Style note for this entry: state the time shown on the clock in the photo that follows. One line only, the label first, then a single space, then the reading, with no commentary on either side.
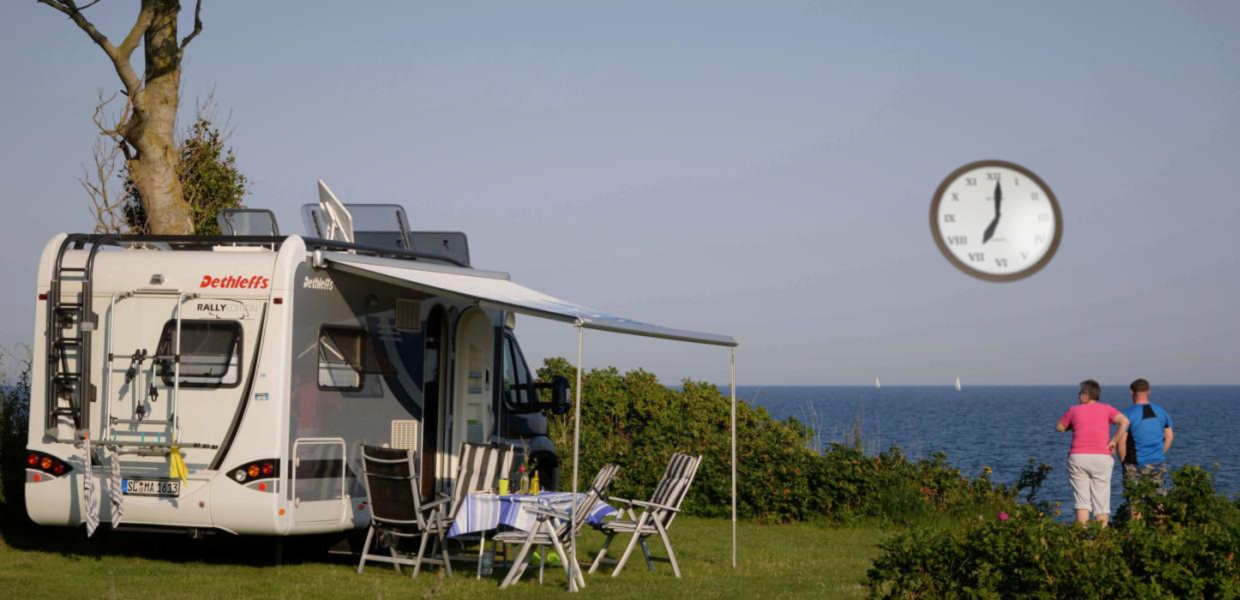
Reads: 7:01
